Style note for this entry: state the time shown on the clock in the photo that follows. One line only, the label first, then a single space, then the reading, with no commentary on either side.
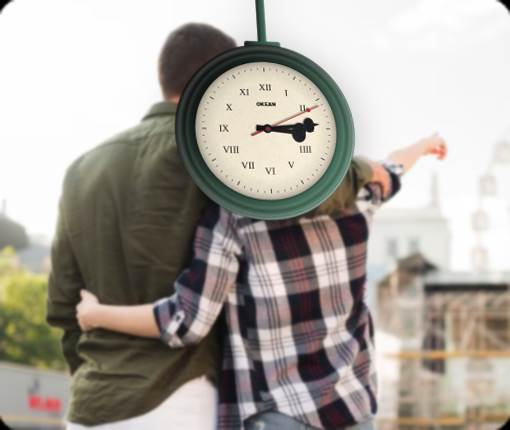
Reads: 3:14:11
